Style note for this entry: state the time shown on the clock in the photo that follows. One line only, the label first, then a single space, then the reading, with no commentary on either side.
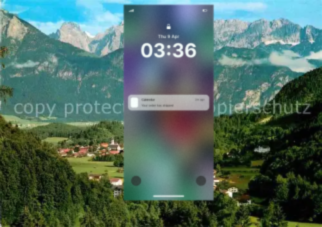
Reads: 3:36
